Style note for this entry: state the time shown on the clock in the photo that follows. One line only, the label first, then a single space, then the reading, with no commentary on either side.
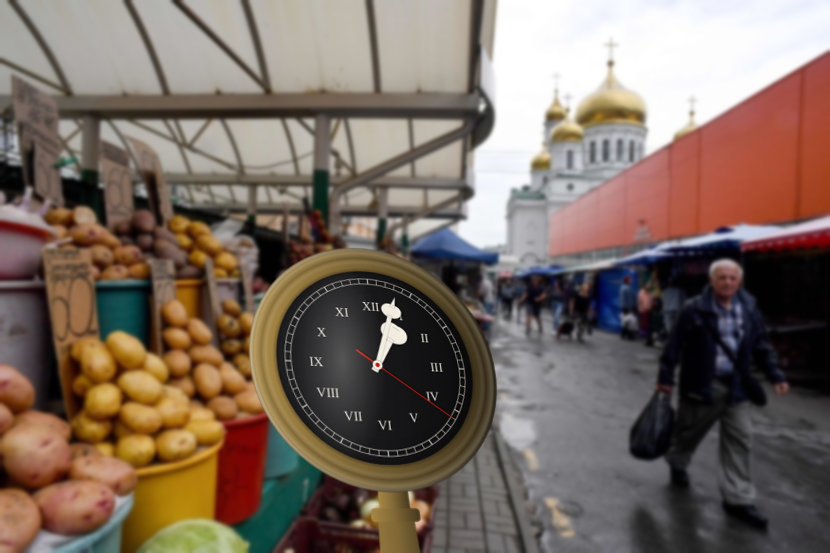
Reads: 1:03:21
